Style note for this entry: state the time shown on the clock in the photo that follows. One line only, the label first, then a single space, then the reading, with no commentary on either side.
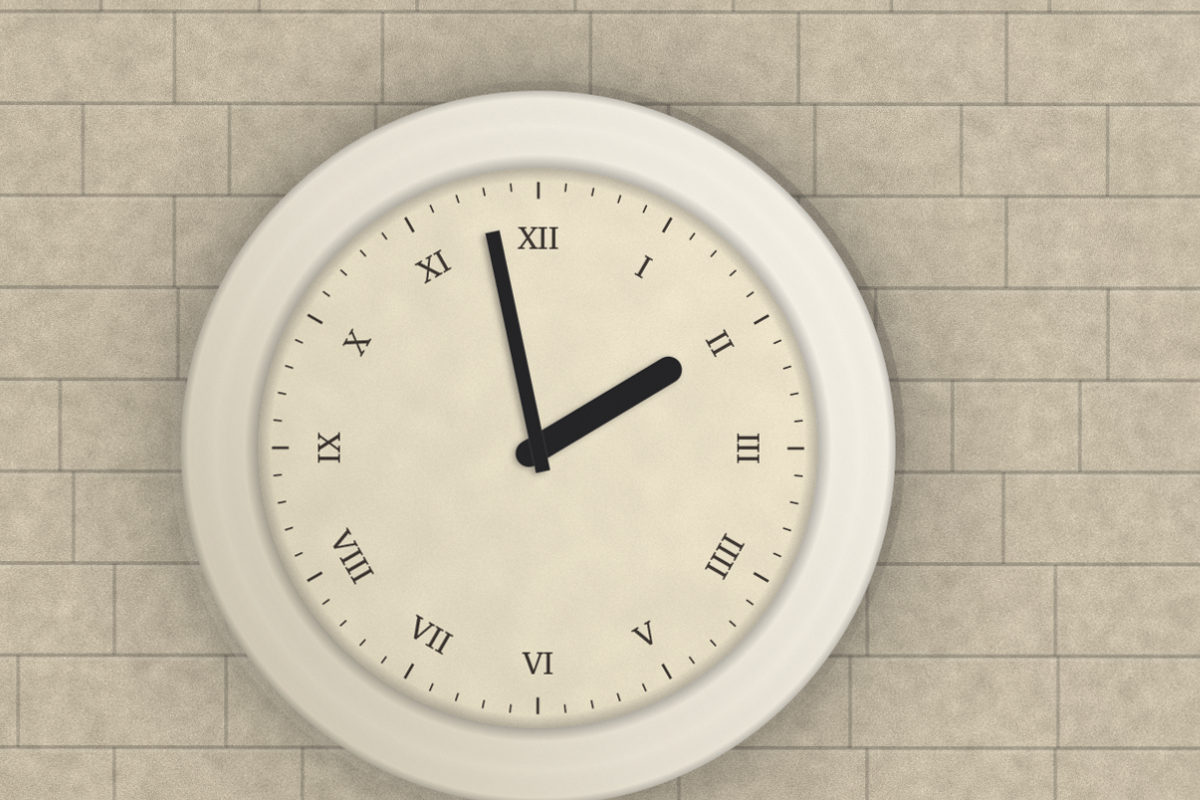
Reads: 1:58
